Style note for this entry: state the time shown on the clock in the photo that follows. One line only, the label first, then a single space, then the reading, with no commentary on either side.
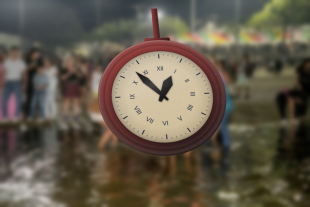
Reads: 12:53
